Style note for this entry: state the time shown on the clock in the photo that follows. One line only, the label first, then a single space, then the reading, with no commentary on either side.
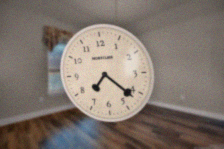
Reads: 7:22
